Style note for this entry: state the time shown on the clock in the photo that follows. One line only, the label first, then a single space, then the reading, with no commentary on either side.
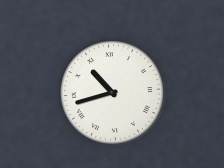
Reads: 10:43
